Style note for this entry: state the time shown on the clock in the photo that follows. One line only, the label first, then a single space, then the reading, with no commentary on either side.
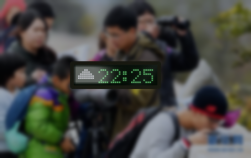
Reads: 22:25
